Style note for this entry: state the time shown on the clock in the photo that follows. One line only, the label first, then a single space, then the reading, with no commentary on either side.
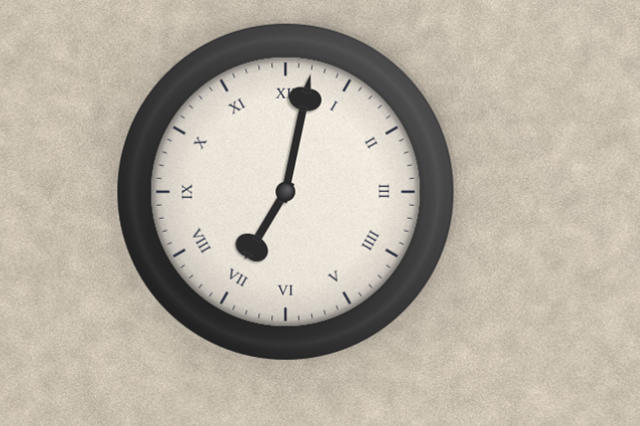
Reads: 7:02
